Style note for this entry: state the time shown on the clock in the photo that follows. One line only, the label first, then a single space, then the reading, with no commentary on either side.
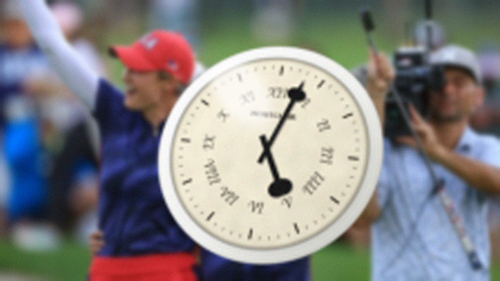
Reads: 5:03
